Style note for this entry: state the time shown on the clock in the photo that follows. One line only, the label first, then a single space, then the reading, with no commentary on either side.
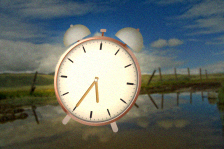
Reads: 5:35
